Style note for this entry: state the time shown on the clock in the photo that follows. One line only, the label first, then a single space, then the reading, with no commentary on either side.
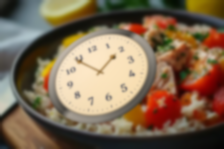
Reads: 1:54
